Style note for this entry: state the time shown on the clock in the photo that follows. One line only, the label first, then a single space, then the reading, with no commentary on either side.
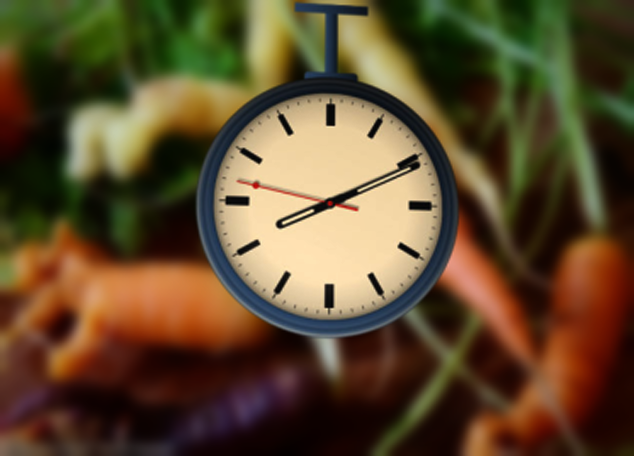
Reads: 8:10:47
